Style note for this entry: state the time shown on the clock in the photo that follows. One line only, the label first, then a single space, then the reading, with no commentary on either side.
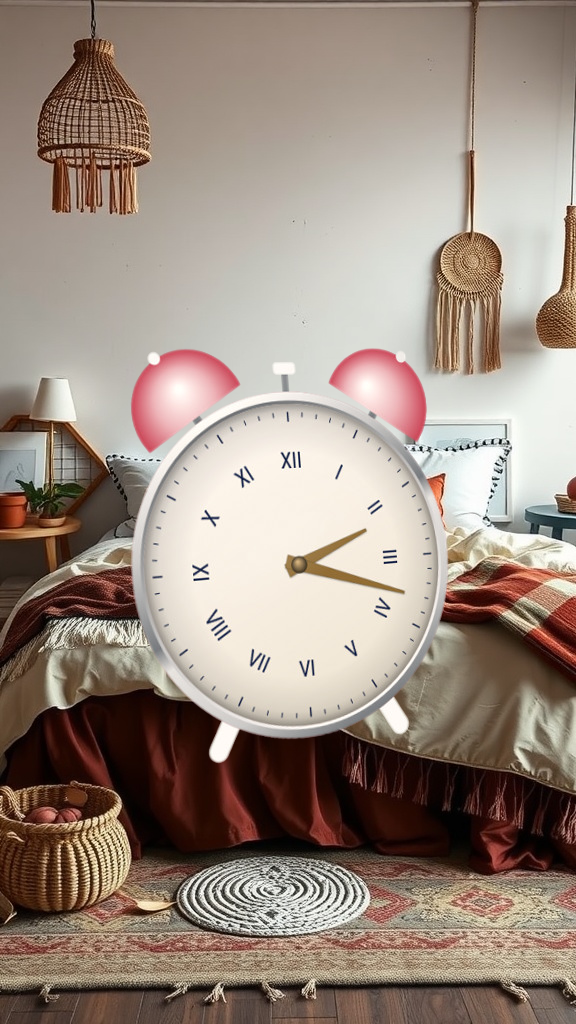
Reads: 2:18
